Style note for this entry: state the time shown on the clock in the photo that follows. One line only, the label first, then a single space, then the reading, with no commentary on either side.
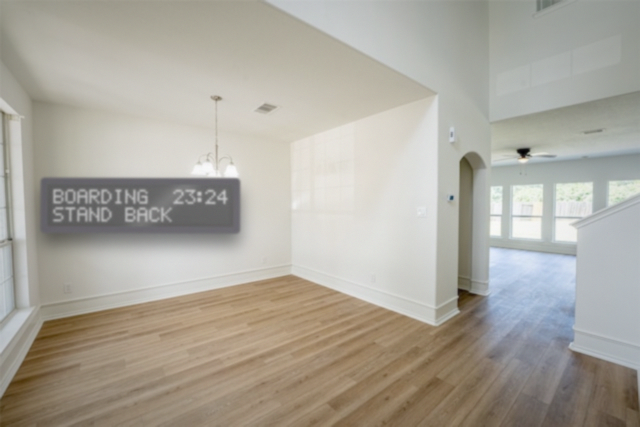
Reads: 23:24
